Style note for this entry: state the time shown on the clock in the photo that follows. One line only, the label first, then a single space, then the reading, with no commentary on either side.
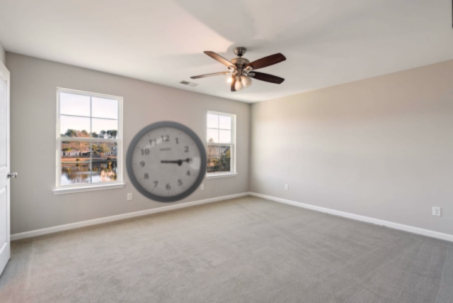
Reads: 3:15
